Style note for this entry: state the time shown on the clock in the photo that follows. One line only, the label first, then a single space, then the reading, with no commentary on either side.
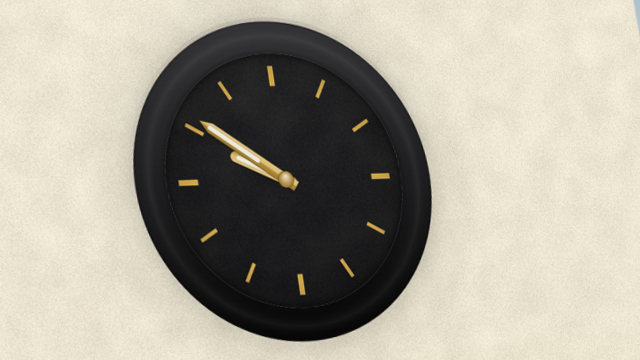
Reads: 9:51
